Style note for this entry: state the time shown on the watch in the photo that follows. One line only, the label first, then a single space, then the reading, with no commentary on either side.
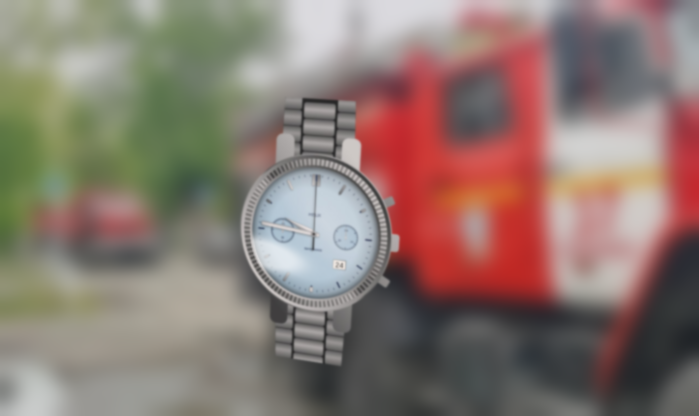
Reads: 9:46
